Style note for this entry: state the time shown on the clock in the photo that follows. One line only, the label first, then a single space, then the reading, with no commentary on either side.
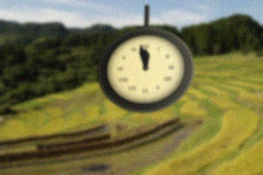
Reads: 11:58
